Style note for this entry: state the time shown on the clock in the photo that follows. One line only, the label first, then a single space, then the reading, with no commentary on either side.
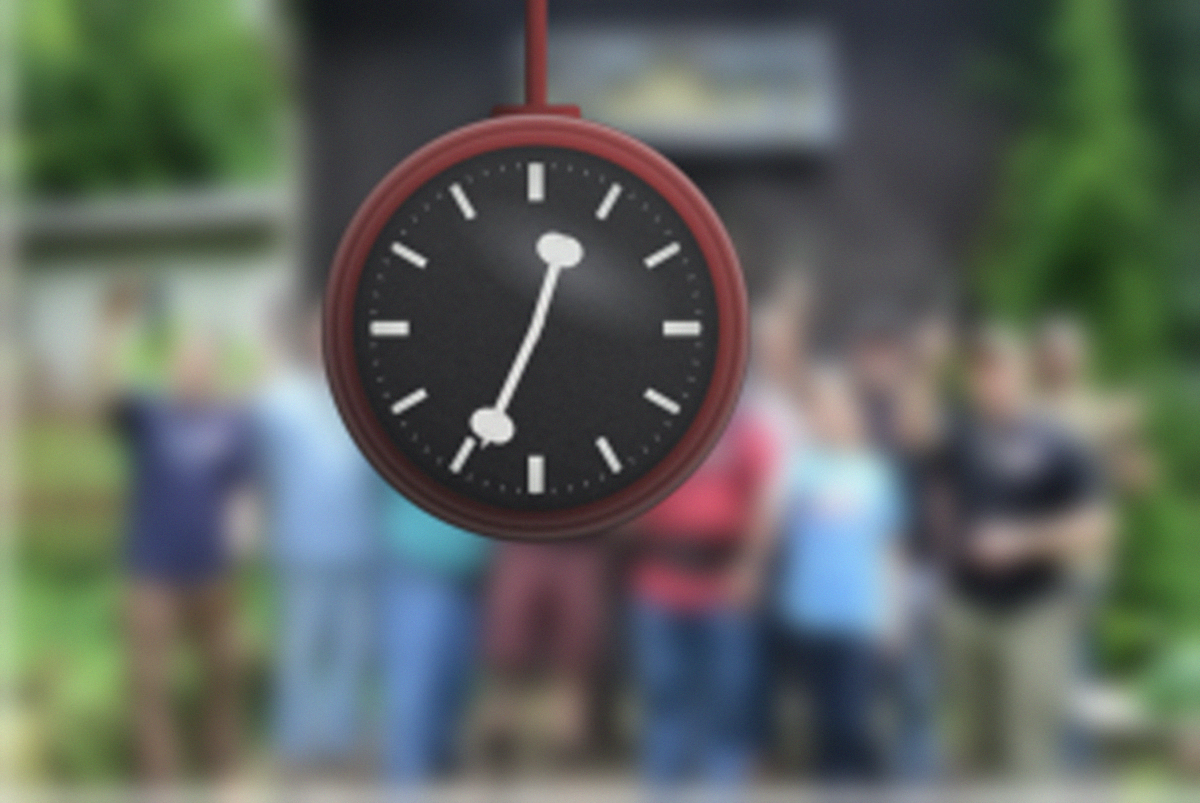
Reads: 12:34
